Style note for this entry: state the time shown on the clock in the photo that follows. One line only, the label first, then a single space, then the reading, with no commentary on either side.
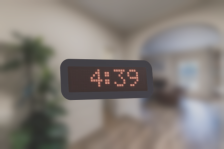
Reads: 4:39
